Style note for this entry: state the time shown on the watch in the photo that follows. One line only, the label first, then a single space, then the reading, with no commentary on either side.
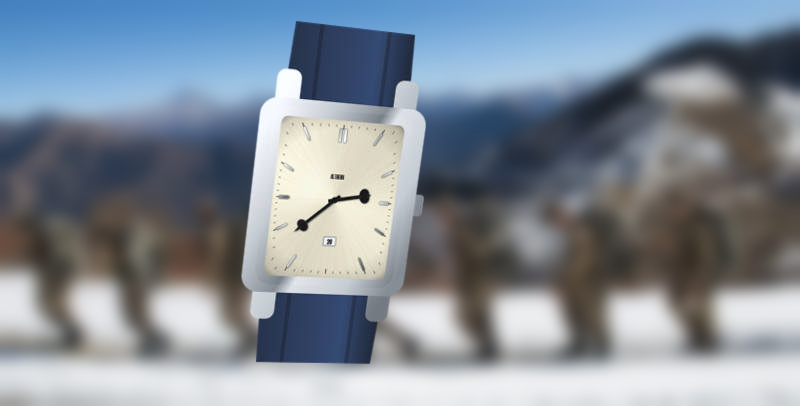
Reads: 2:38
